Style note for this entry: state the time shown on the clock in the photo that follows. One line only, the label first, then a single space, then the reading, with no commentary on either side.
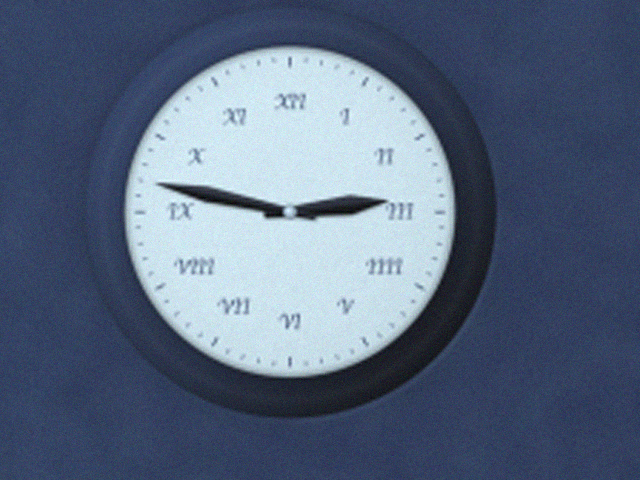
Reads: 2:47
